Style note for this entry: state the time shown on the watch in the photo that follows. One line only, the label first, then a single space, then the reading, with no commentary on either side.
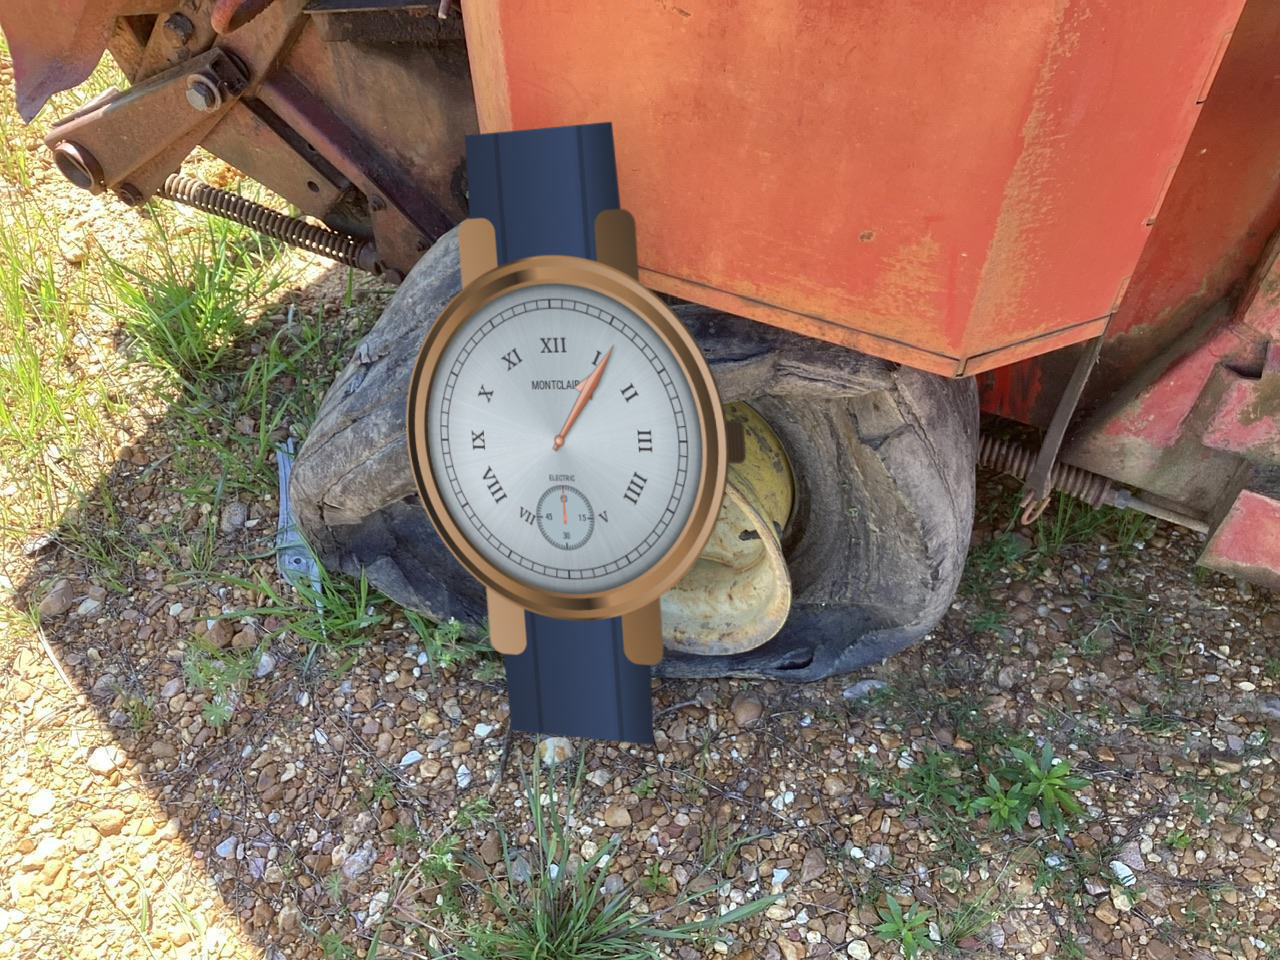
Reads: 1:06
